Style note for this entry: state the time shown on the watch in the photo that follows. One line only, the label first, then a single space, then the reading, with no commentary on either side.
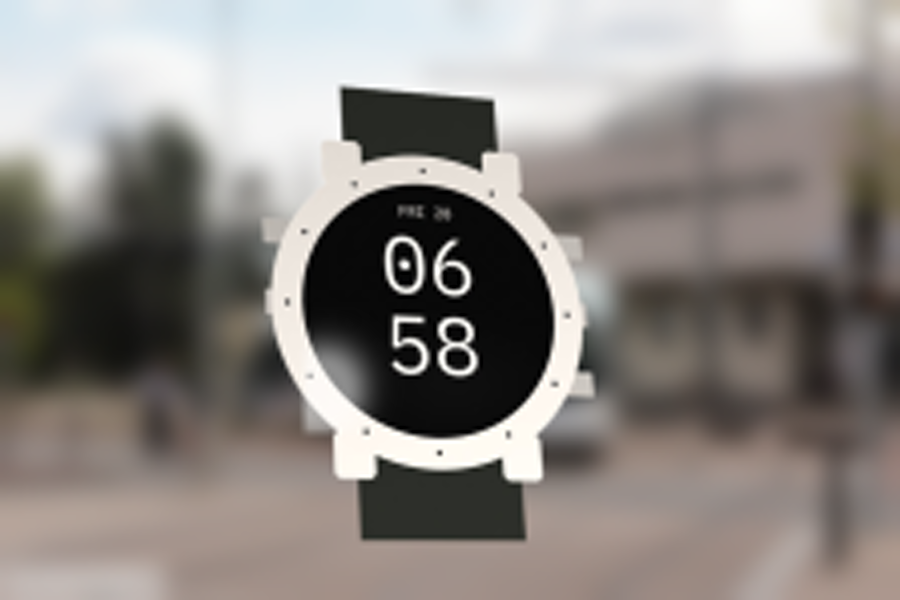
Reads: 6:58
